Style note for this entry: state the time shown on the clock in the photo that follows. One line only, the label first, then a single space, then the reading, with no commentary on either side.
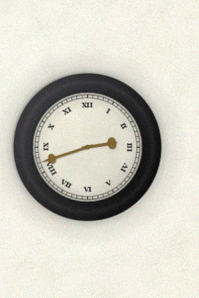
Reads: 2:42
